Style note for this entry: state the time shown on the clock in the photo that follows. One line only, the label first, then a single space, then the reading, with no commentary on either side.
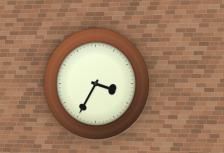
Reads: 3:35
